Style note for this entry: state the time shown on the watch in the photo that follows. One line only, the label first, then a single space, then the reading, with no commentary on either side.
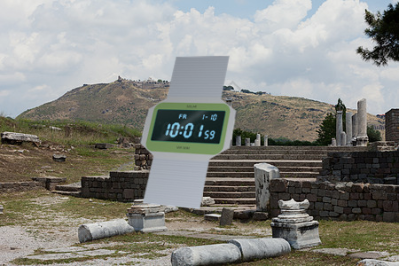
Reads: 10:01:59
